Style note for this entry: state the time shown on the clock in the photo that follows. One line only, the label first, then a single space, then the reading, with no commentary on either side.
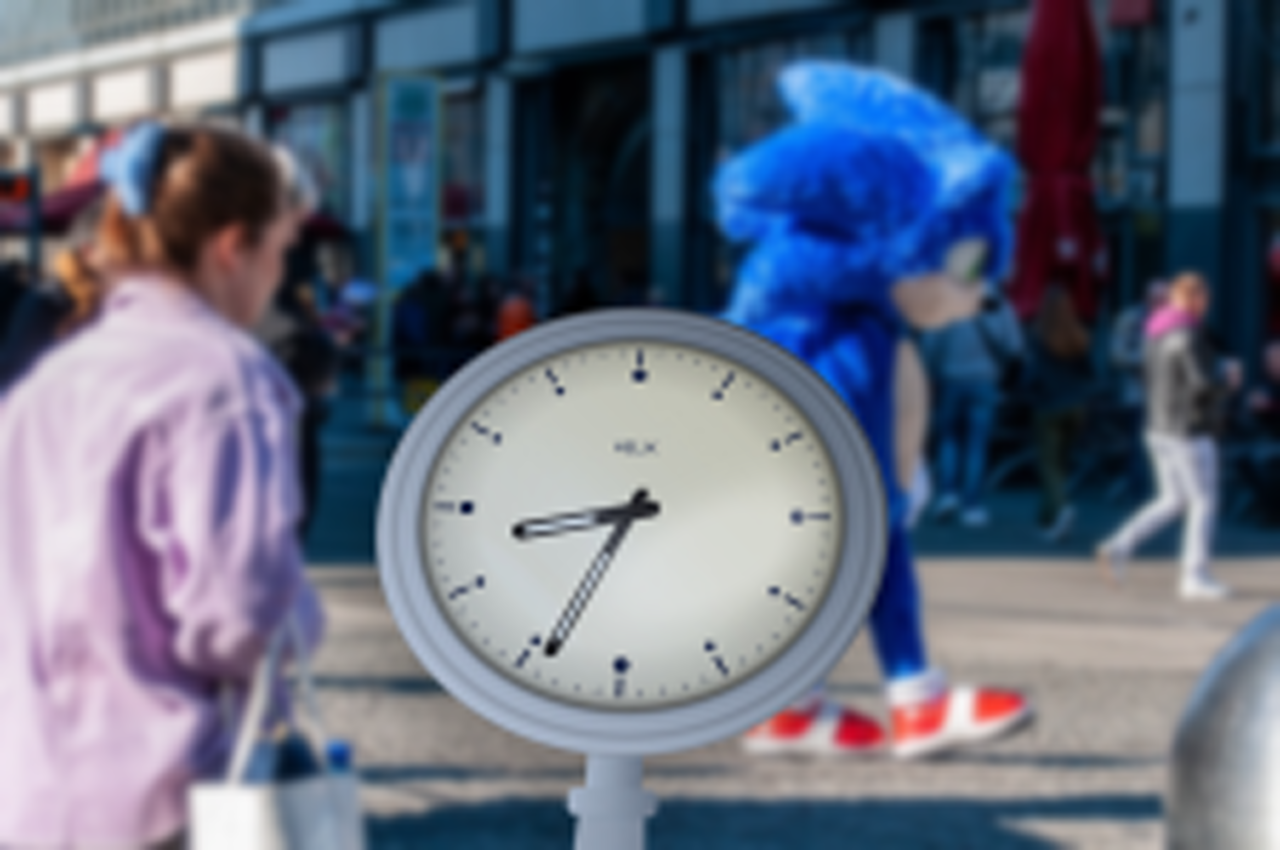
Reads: 8:34
